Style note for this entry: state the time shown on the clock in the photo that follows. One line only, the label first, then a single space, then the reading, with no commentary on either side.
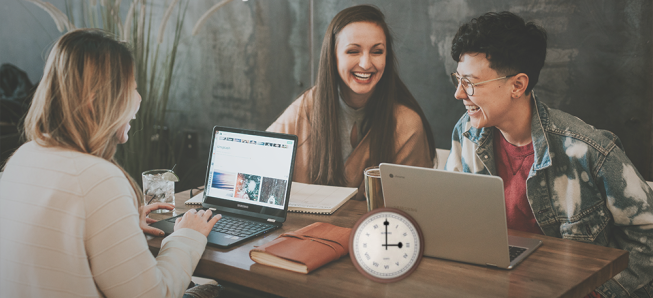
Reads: 3:00
